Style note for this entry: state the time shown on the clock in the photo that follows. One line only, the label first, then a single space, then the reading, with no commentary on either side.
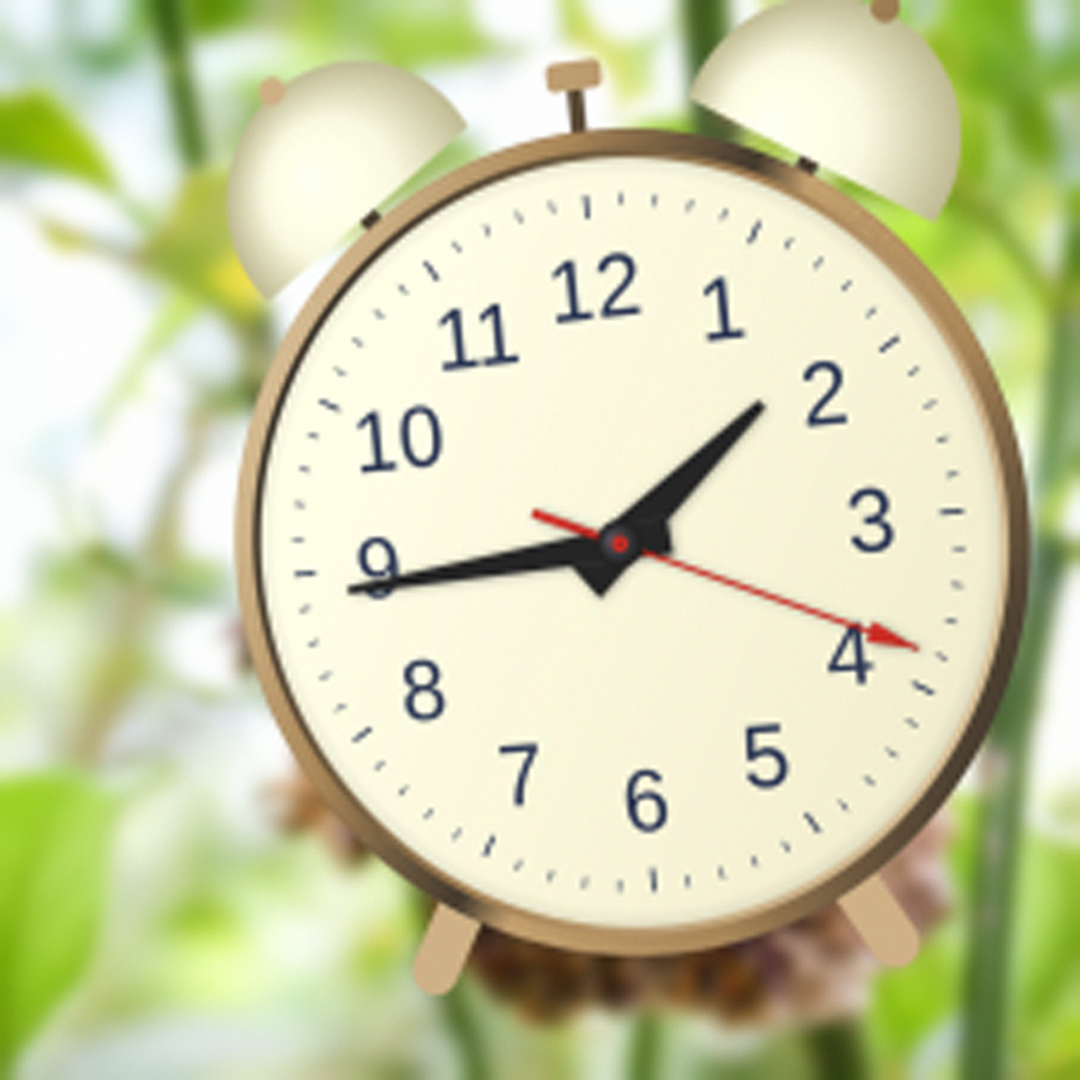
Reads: 1:44:19
